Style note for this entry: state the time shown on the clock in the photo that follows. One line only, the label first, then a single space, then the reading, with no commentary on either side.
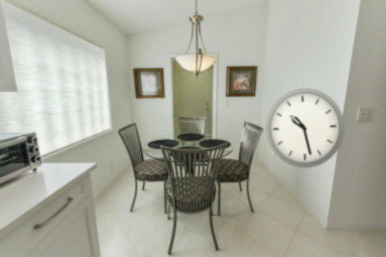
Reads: 10:28
